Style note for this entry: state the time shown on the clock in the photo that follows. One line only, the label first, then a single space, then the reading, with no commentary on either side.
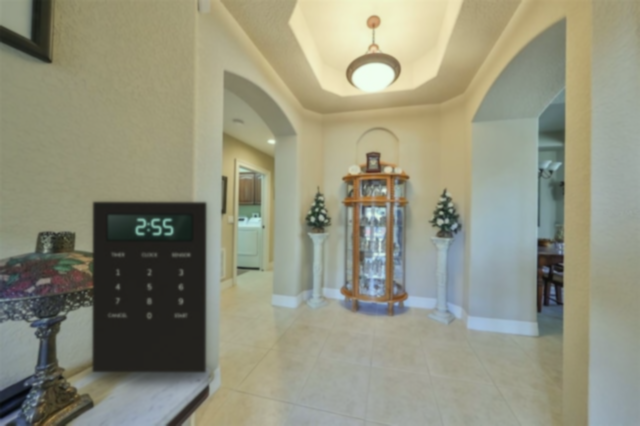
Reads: 2:55
